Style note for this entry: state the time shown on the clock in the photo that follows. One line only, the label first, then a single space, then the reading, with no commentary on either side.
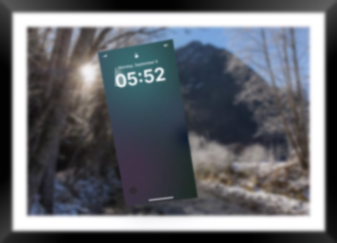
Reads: 5:52
